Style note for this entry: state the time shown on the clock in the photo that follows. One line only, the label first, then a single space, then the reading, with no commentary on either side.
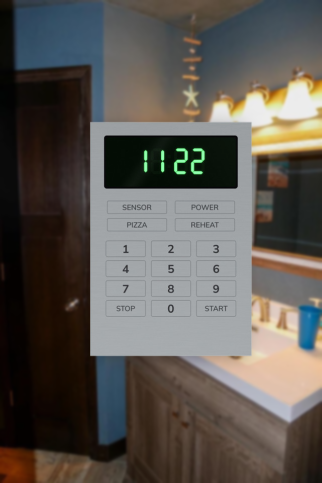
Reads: 11:22
